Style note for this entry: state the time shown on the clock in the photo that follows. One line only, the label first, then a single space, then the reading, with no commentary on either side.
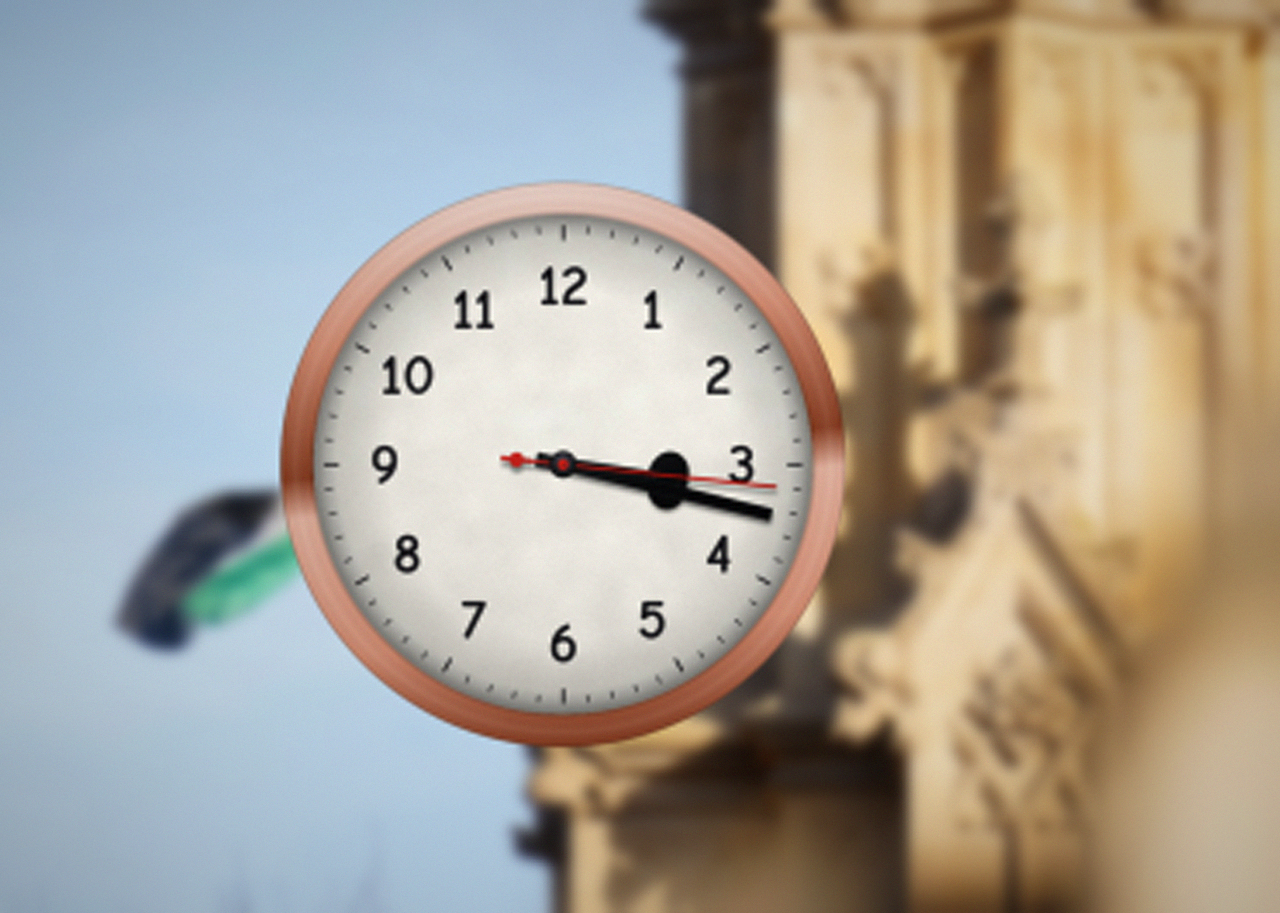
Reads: 3:17:16
